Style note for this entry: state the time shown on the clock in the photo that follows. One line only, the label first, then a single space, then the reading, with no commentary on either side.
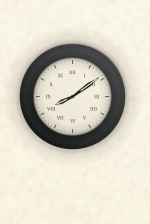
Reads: 8:09
